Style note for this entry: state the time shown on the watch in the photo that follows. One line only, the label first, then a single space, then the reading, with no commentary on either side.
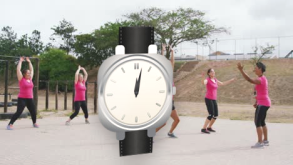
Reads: 12:02
